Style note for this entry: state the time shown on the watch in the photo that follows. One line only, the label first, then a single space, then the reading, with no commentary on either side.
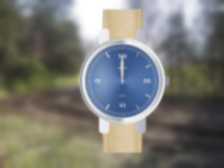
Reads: 12:00
